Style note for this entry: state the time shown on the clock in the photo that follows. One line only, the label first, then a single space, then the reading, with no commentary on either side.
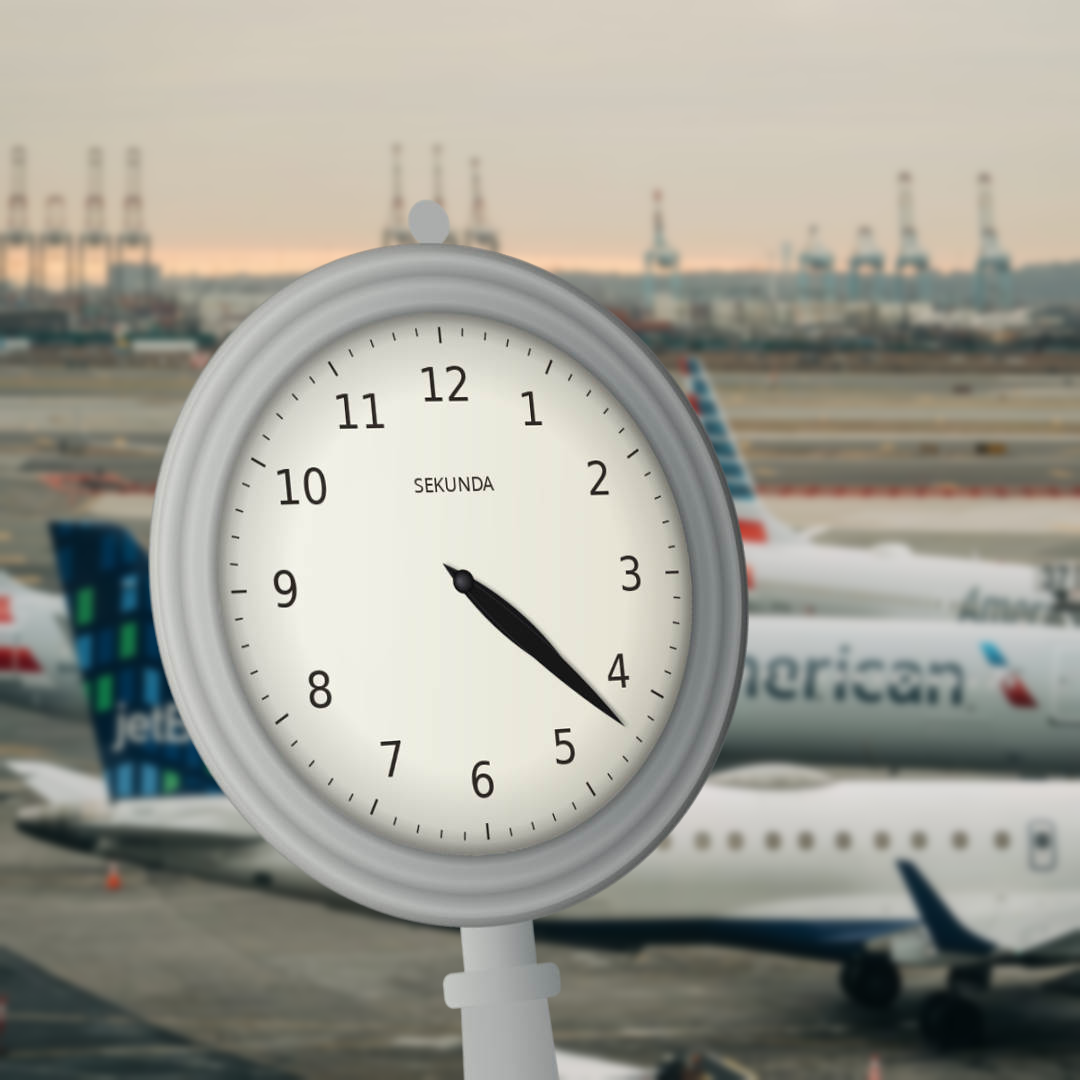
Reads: 4:22
